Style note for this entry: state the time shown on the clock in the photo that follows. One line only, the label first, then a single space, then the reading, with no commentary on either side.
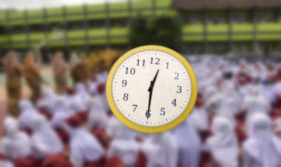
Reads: 12:30
